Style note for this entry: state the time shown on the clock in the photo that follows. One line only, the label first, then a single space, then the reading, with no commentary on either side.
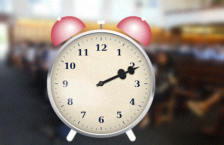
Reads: 2:11
